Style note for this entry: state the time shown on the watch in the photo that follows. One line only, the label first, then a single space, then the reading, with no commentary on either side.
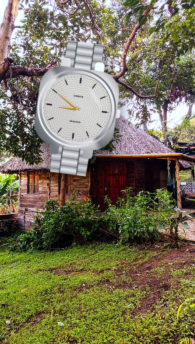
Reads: 8:50
